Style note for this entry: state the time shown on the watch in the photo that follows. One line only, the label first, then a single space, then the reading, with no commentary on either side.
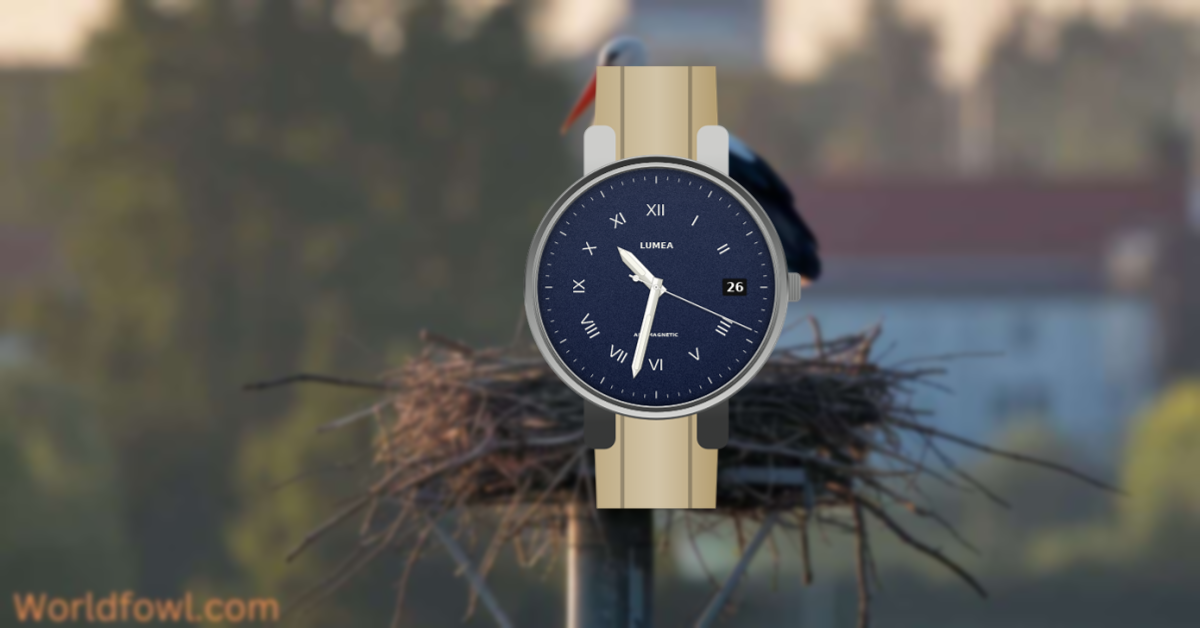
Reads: 10:32:19
